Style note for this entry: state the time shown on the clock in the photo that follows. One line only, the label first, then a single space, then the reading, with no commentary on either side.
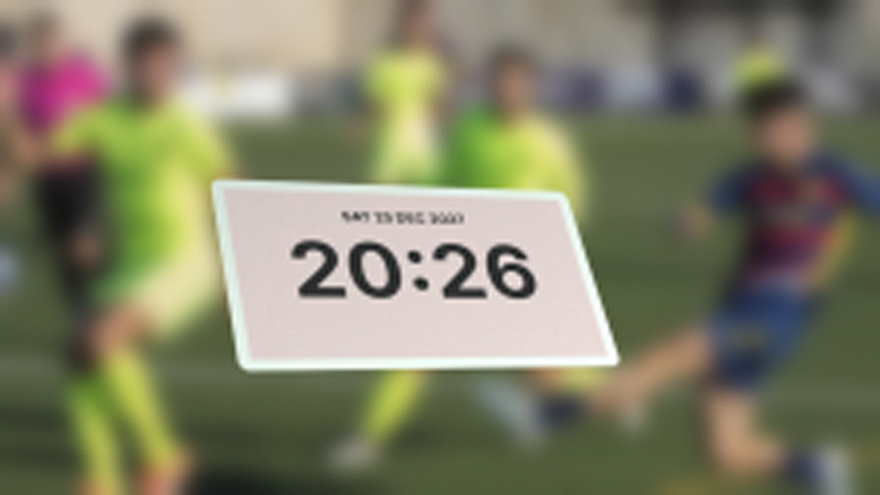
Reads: 20:26
